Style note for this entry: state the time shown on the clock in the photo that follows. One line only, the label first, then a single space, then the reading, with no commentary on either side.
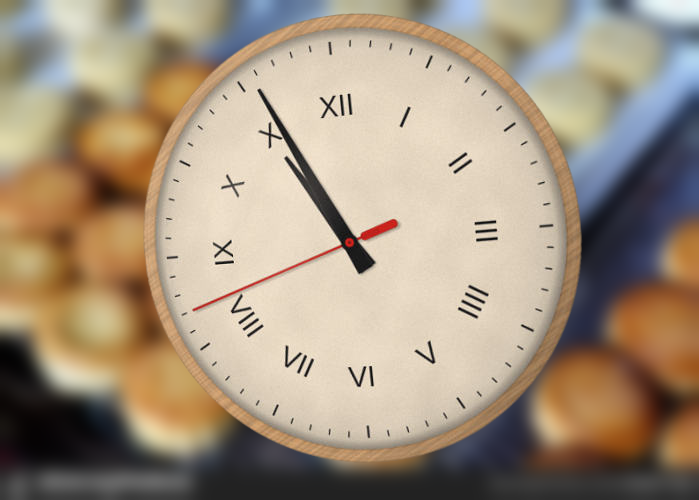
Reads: 10:55:42
